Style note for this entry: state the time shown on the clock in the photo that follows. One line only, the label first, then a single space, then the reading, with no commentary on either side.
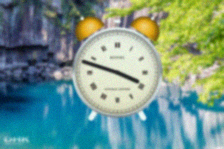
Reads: 3:48
